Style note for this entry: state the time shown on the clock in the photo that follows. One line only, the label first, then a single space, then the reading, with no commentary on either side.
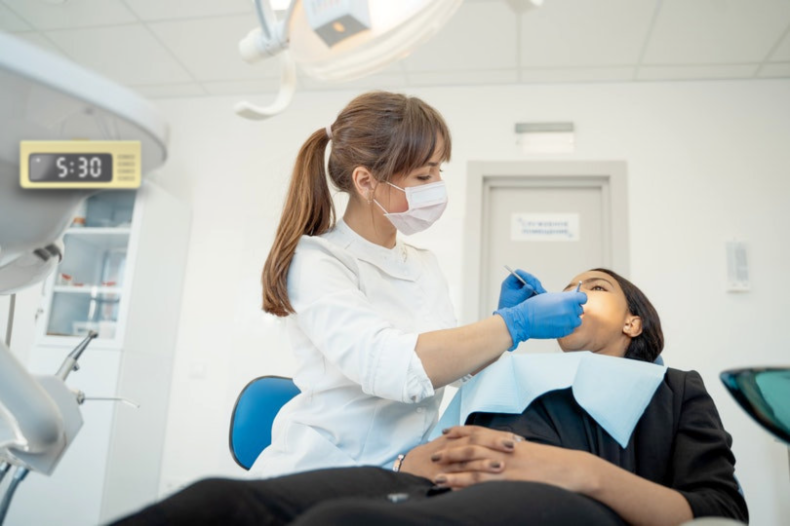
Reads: 5:30
